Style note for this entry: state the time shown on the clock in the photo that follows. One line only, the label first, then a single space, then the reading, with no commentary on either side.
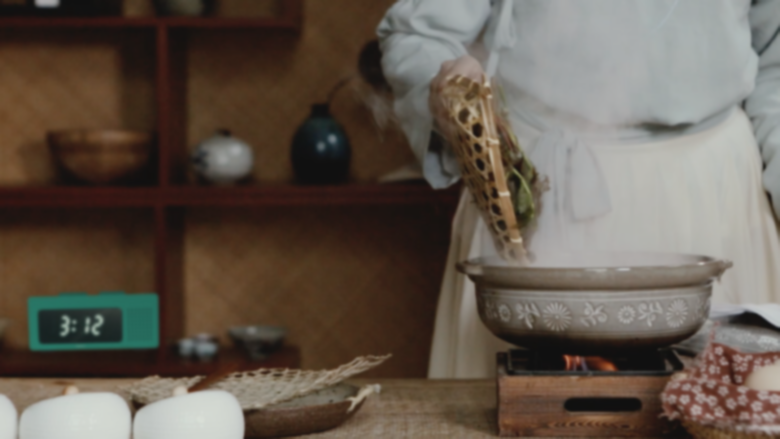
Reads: 3:12
